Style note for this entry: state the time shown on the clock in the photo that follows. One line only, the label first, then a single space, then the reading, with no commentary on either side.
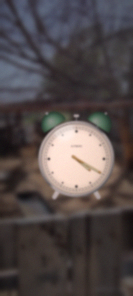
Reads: 4:20
